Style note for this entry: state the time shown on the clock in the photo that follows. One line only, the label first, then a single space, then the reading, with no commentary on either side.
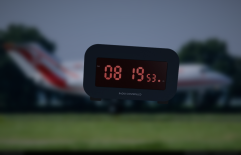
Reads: 8:19:53
